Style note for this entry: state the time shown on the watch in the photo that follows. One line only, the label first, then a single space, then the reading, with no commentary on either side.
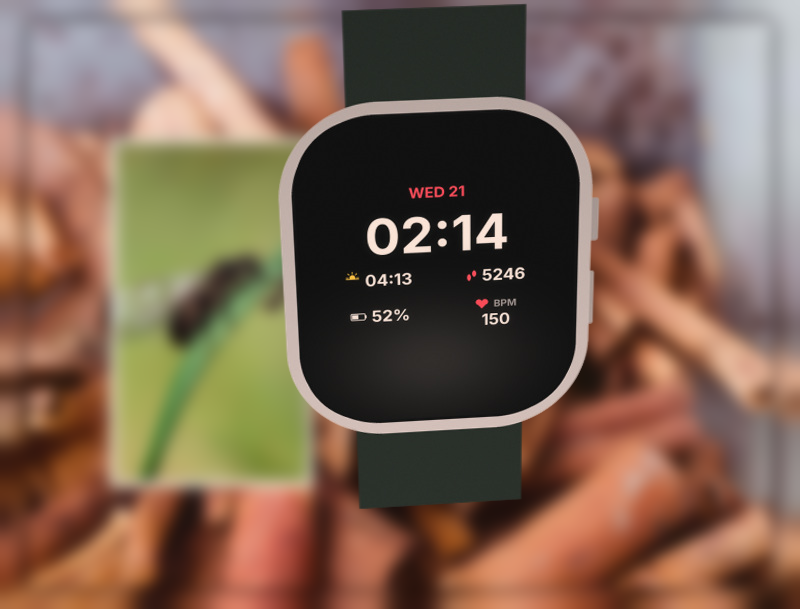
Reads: 2:14
